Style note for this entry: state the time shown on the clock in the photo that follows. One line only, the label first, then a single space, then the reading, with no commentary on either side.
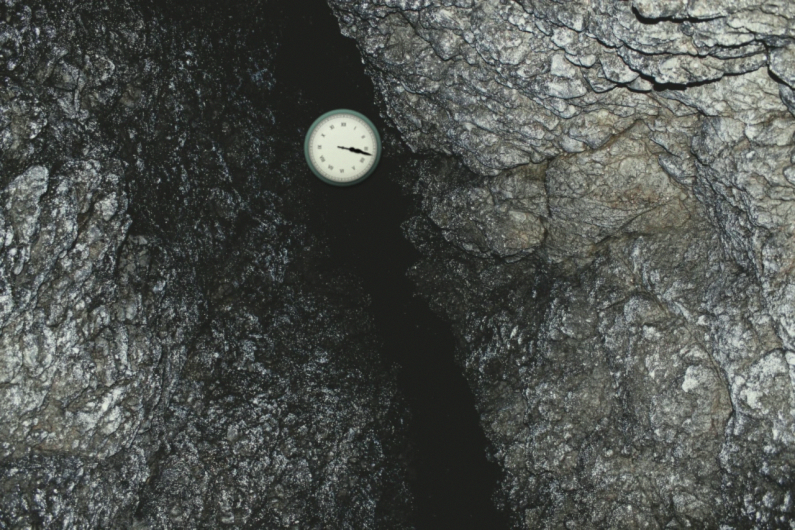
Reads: 3:17
